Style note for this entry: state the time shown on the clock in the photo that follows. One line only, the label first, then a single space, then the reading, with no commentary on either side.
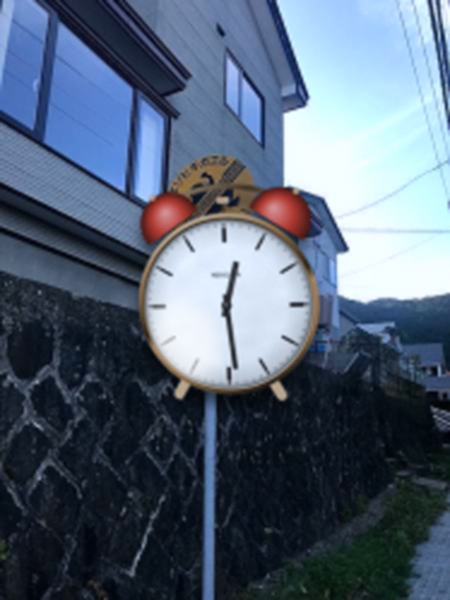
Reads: 12:29
